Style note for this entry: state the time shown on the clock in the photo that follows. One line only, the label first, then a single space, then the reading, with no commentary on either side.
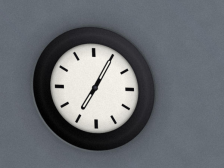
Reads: 7:05
